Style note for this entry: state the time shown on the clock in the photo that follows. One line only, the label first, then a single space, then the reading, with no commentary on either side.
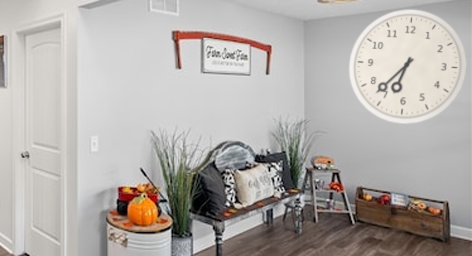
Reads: 6:37
